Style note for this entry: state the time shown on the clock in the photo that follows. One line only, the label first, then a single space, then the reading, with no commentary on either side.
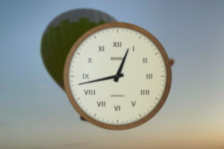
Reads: 12:43
